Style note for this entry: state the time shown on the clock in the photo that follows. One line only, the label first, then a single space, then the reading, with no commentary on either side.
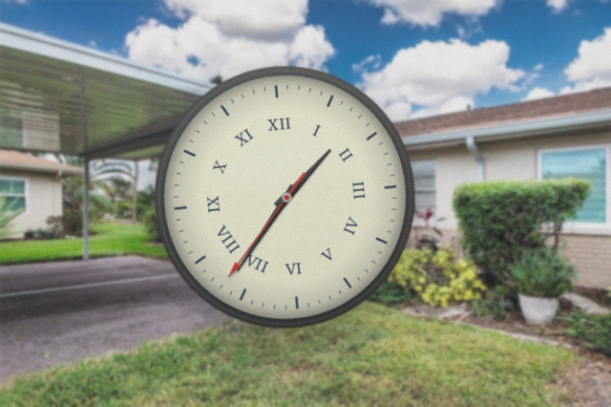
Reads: 1:36:37
